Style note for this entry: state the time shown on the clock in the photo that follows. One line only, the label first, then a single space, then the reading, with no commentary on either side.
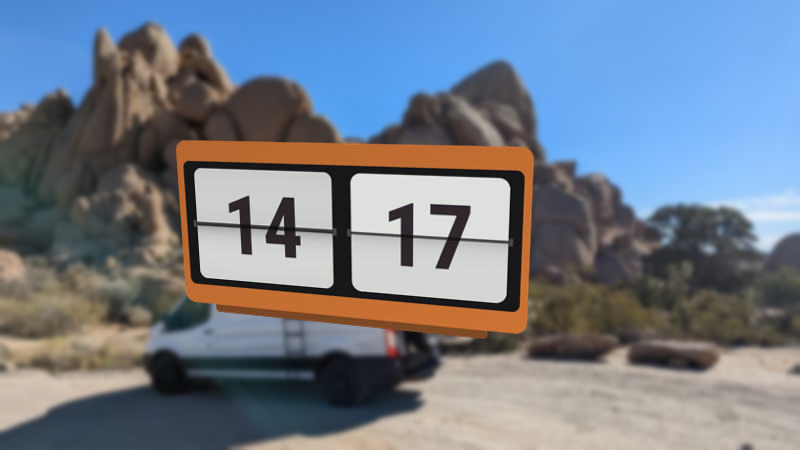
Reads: 14:17
